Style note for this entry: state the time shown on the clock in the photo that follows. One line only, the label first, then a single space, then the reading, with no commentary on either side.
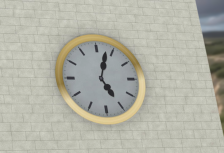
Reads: 5:03
